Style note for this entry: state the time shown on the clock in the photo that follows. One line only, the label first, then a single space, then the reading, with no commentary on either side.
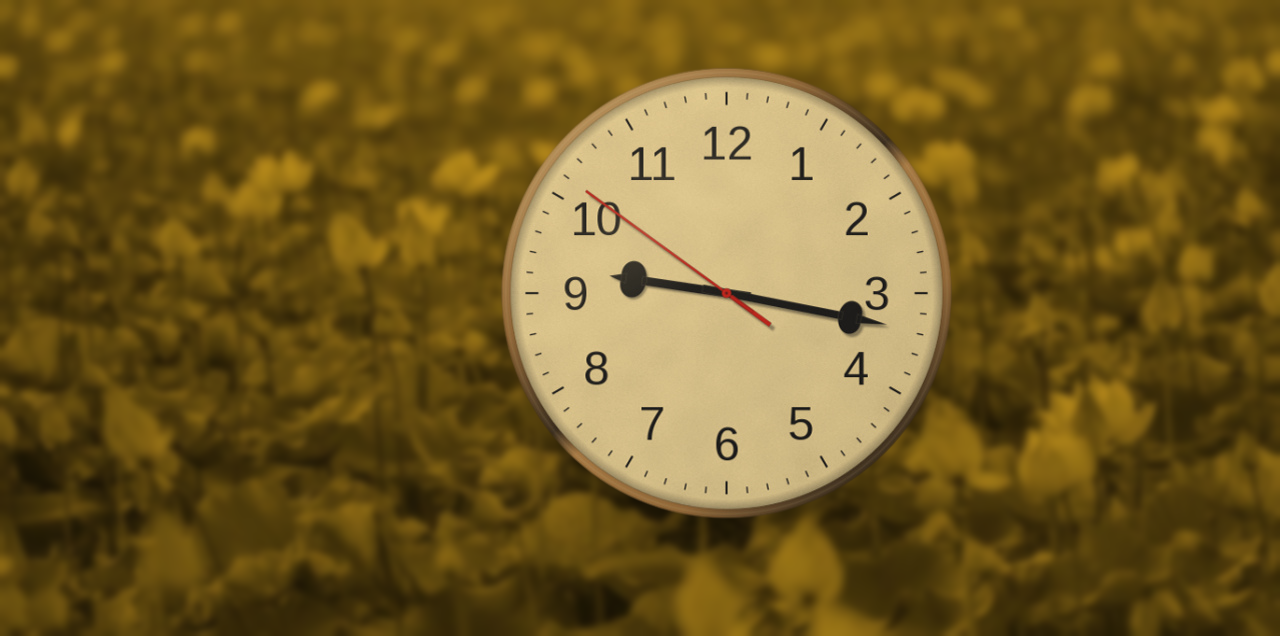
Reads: 9:16:51
